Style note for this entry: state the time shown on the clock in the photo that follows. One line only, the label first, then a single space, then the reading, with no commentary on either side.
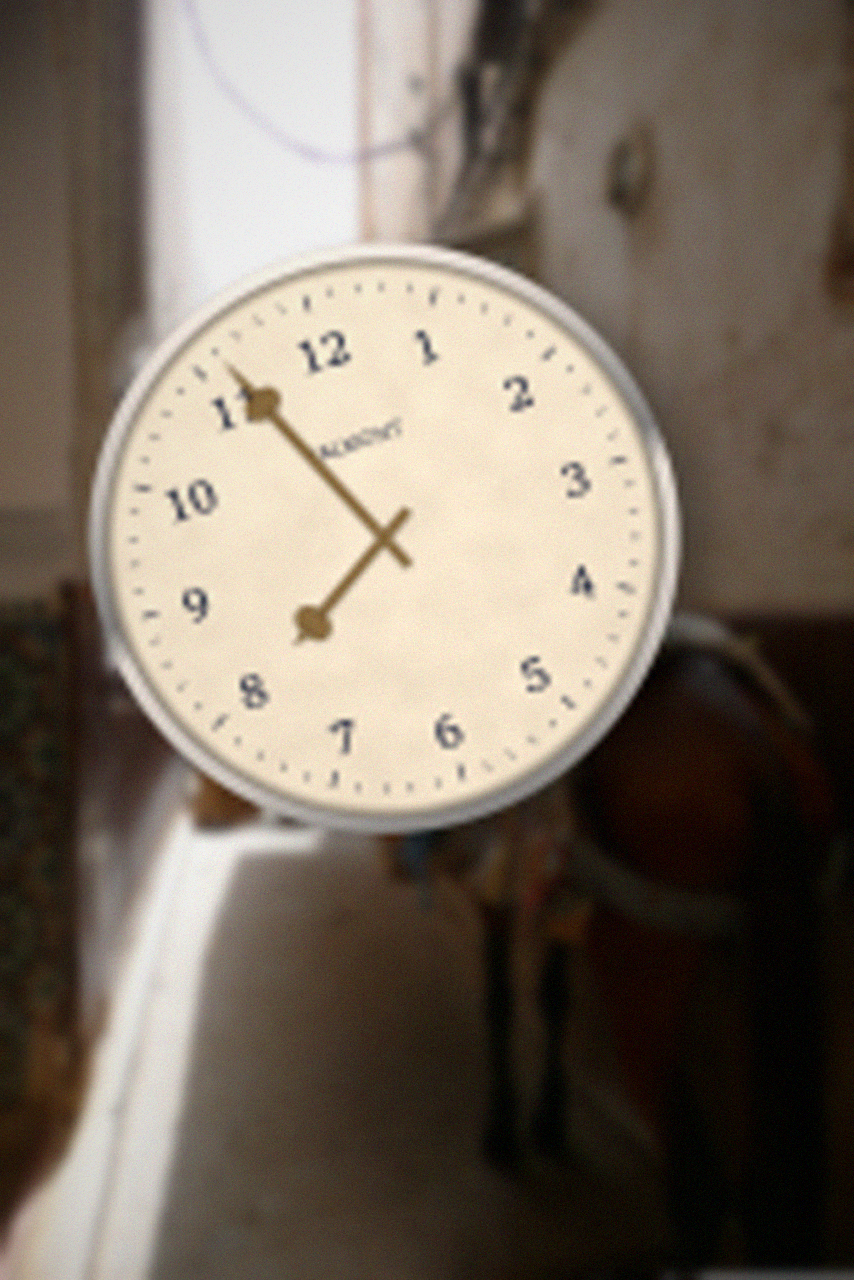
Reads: 7:56
